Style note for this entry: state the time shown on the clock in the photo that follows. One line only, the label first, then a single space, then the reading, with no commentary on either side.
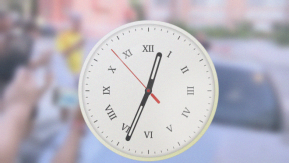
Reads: 12:33:53
